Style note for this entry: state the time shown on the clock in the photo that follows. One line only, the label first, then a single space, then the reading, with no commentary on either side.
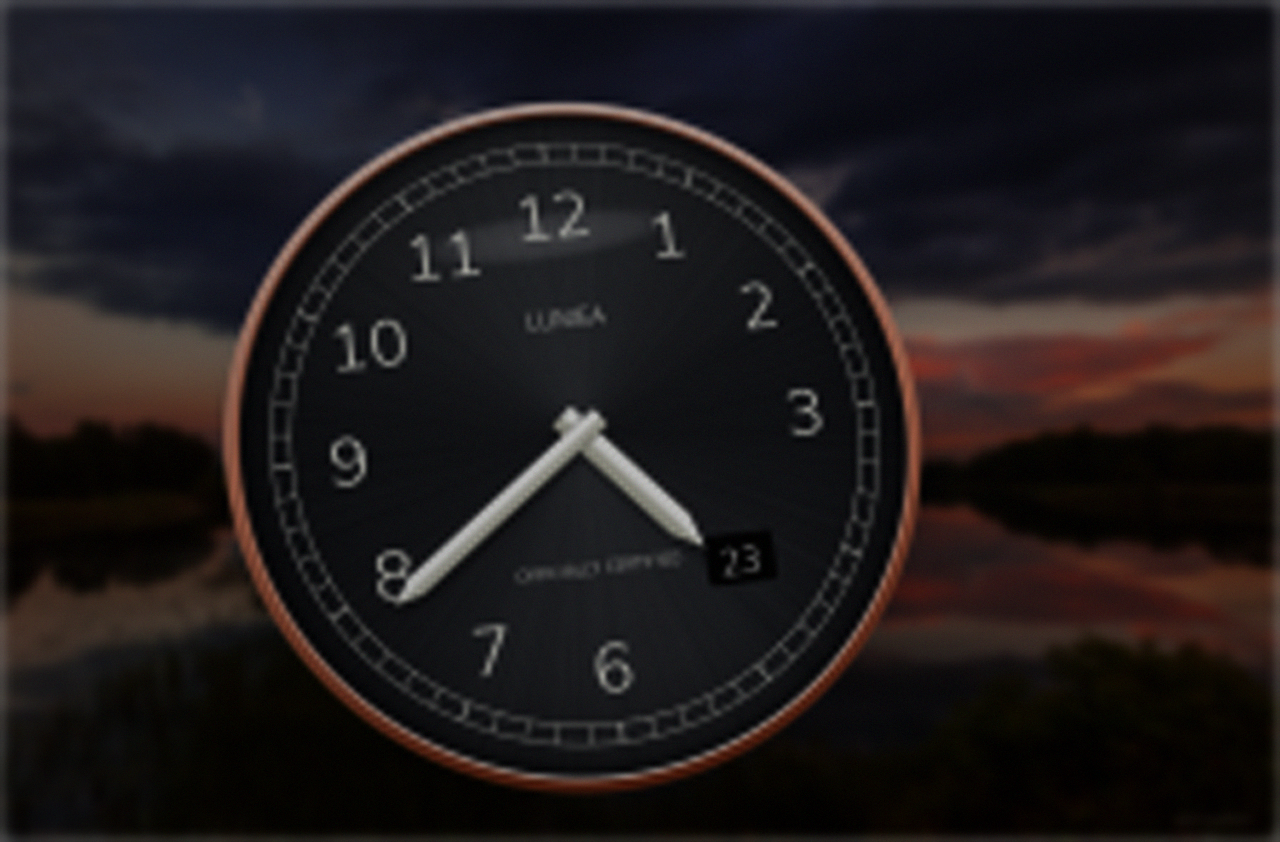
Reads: 4:39
